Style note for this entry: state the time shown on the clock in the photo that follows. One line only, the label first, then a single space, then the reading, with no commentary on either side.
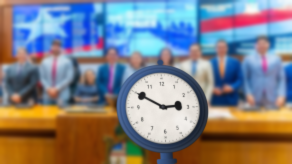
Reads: 2:50
